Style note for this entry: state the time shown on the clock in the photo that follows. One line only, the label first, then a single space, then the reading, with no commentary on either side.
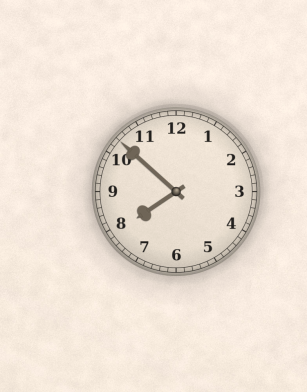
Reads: 7:52
